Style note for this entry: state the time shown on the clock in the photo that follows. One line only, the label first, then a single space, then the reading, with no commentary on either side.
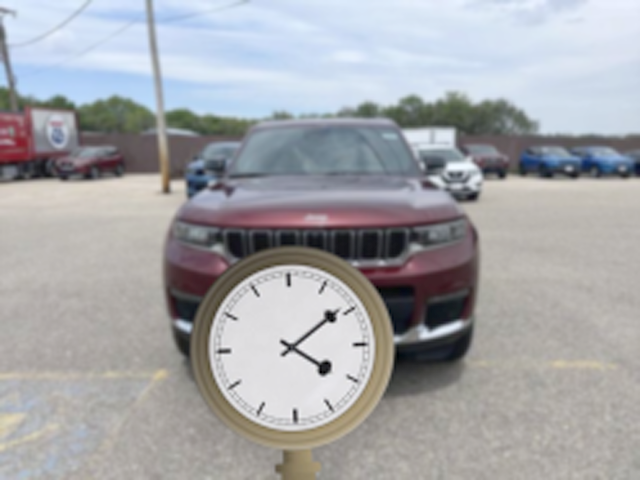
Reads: 4:09
